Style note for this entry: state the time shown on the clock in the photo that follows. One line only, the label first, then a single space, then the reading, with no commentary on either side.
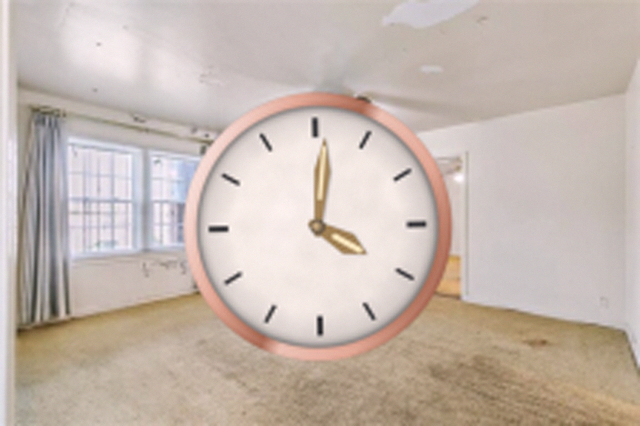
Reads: 4:01
